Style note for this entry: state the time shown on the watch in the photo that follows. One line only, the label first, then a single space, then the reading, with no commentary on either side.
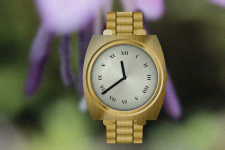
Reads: 11:39
